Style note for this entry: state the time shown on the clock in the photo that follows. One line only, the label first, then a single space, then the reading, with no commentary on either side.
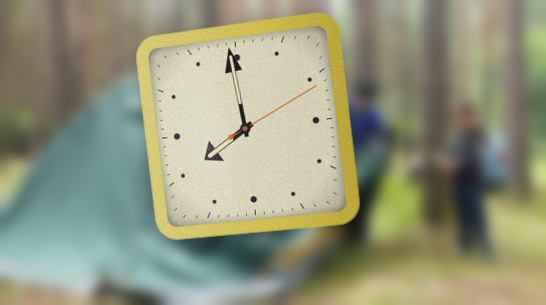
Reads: 7:59:11
